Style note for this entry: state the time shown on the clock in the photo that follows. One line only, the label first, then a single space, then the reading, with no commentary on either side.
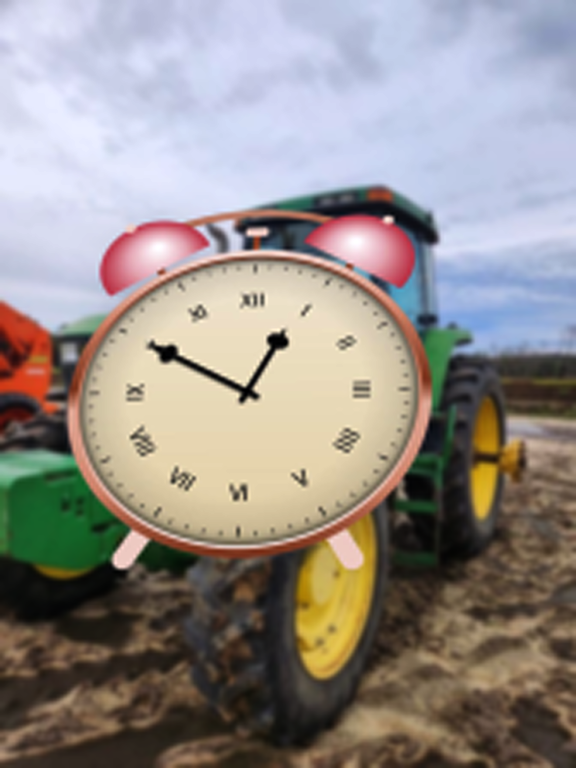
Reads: 12:50
